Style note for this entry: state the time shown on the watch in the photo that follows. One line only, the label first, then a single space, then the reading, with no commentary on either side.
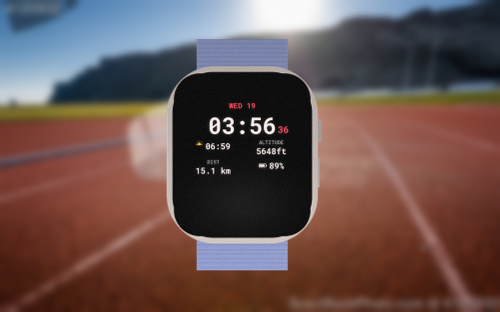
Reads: 3:56:36
